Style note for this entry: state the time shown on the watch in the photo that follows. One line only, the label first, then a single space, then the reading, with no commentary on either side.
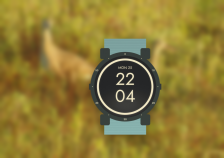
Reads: 22:04
